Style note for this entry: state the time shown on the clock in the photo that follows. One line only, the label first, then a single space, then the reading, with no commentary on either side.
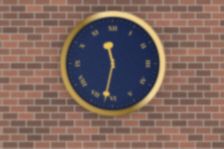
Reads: 11:32
